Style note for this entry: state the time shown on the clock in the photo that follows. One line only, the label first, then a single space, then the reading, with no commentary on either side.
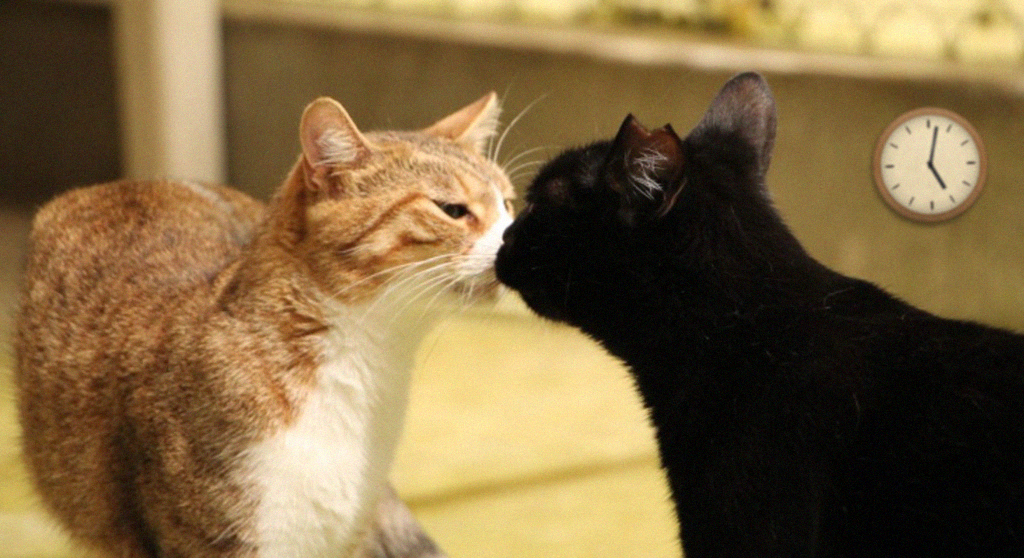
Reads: 5:02
